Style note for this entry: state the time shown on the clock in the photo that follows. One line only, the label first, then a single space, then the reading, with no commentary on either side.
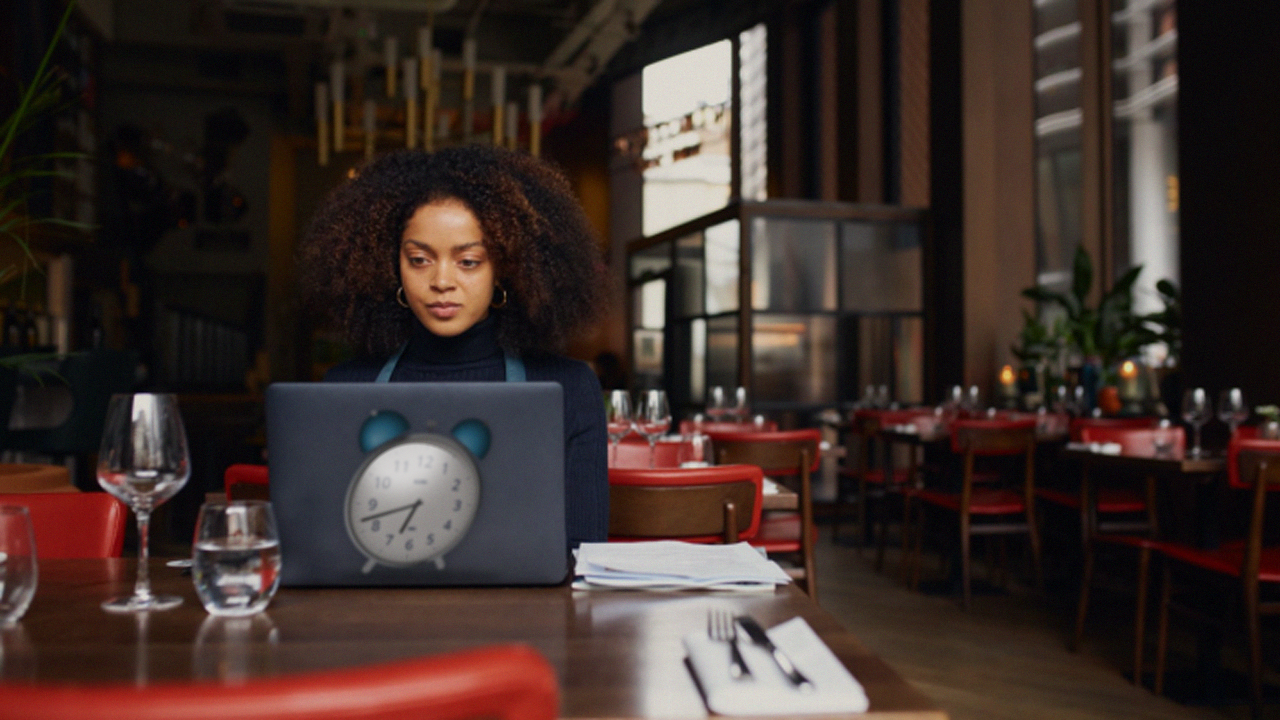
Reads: 6:42
